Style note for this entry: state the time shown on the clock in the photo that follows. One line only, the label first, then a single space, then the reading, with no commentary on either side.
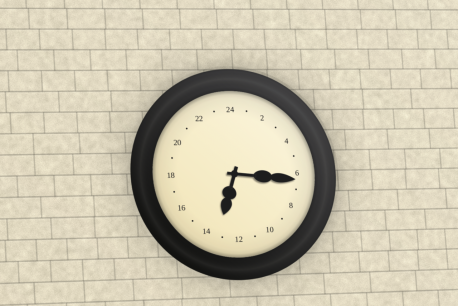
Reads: 13:16
